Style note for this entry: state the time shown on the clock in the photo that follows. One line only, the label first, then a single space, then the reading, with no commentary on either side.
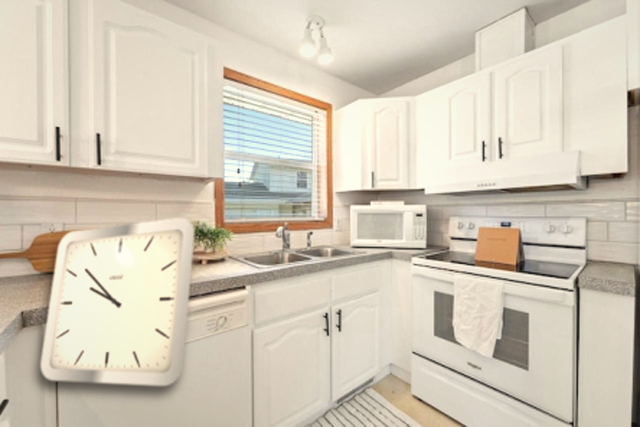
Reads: 9:52
